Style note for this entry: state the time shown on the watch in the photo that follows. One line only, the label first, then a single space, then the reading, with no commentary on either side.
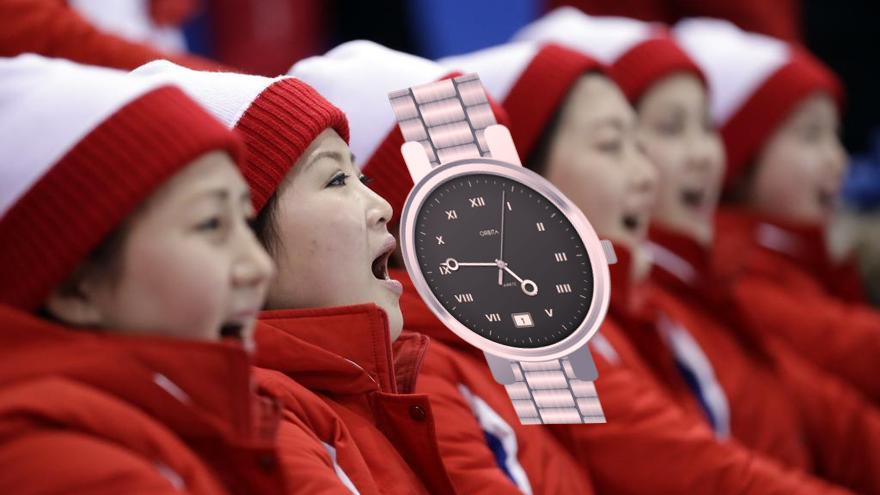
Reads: 4:46:04
